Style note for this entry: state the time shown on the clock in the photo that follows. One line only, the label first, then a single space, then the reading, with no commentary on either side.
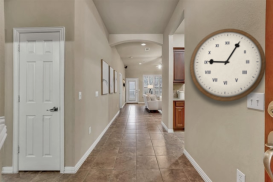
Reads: 9:05
